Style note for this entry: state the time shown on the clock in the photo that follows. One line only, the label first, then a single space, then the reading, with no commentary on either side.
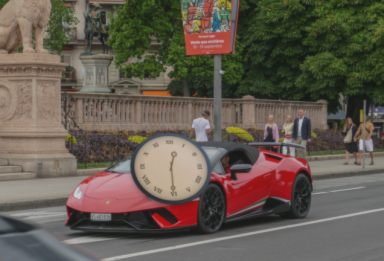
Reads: 12:30
